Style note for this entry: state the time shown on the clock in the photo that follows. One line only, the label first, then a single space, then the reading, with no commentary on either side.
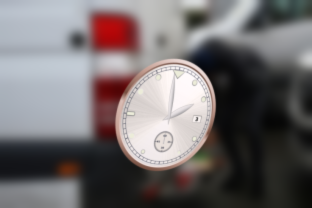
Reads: 1:59
